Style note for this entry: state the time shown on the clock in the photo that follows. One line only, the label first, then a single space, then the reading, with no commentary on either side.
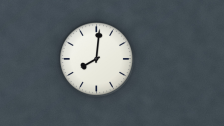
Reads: 8:01
